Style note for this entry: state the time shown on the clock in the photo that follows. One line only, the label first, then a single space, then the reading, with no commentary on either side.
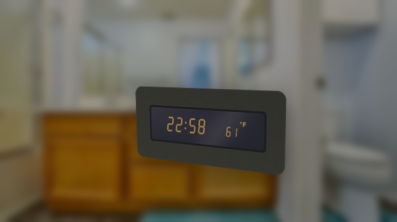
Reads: 22:58
